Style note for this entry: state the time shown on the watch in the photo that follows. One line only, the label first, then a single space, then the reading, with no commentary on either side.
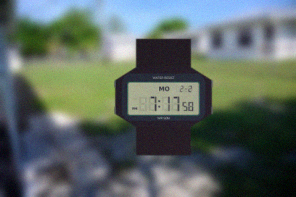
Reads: 7:17:58
